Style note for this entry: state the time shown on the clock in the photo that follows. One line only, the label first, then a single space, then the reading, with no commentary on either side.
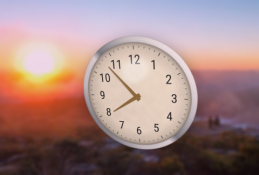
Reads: 7:53
